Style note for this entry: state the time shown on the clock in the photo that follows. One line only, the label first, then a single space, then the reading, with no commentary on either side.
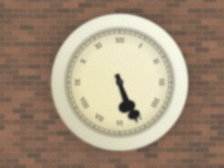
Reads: 5:26
